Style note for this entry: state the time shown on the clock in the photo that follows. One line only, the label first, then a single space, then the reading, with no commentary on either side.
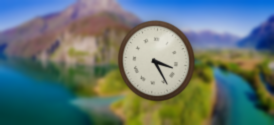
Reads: 3:24
